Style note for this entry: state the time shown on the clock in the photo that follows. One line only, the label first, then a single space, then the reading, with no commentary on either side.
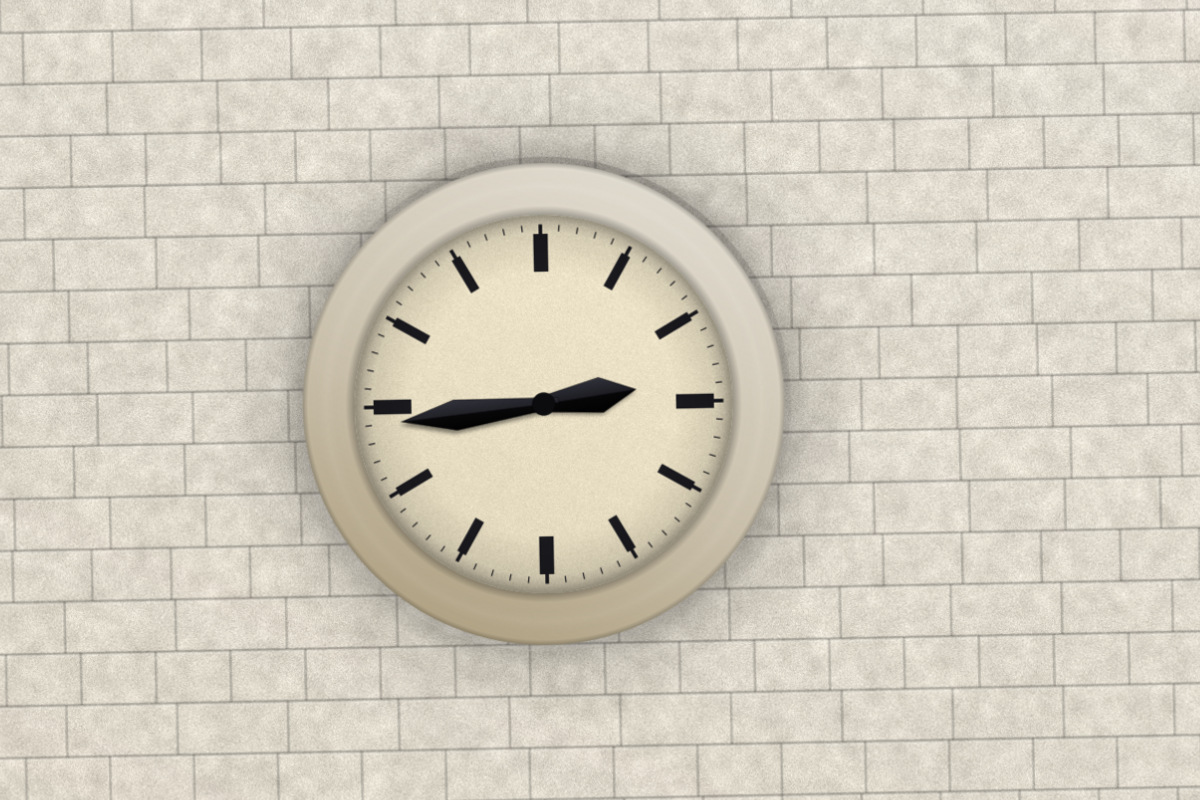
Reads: 2:44
